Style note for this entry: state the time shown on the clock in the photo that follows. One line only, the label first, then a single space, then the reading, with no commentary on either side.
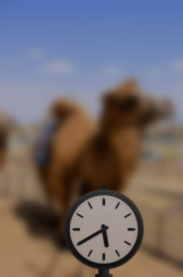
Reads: 5:40
